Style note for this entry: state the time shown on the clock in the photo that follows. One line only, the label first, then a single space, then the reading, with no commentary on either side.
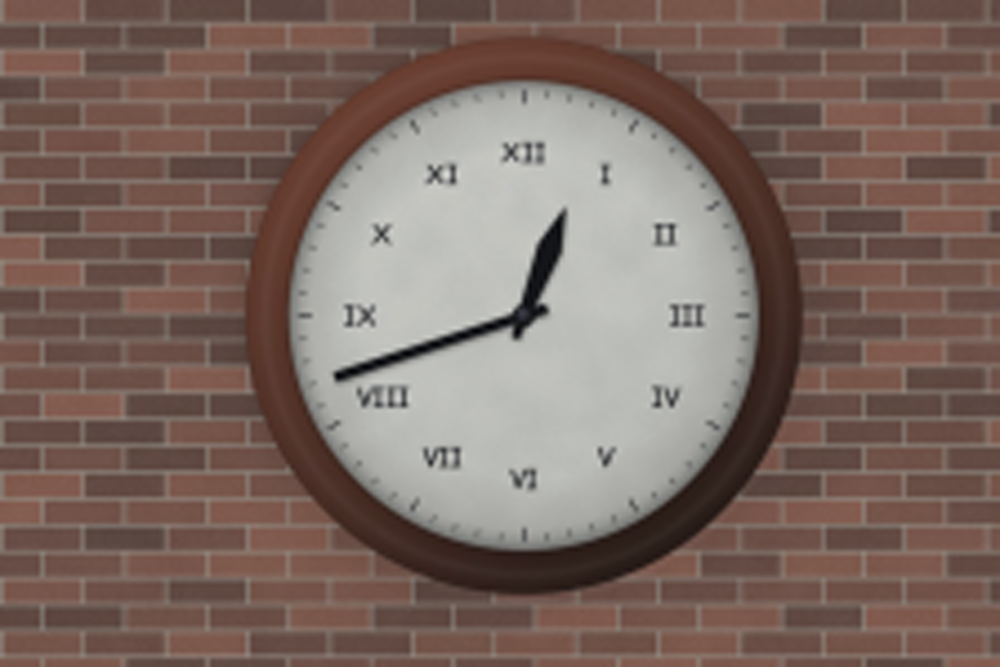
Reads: 12:42
